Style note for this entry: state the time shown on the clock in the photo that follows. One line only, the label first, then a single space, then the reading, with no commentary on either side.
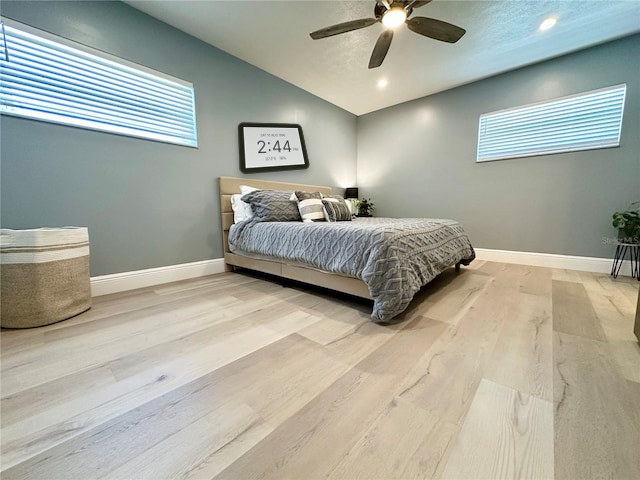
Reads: 2:44
